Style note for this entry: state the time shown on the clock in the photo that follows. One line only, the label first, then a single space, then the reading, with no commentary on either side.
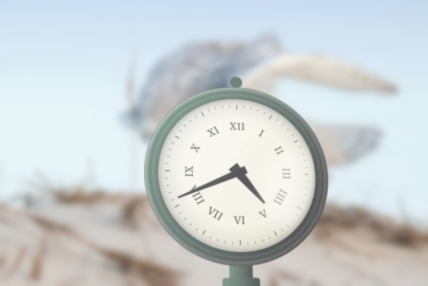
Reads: 4:41
